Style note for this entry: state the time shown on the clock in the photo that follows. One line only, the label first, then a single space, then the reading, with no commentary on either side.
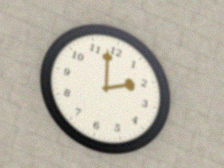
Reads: 1:58
